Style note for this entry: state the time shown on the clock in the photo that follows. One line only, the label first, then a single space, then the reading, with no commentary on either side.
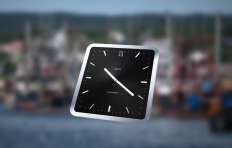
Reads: 10:21
